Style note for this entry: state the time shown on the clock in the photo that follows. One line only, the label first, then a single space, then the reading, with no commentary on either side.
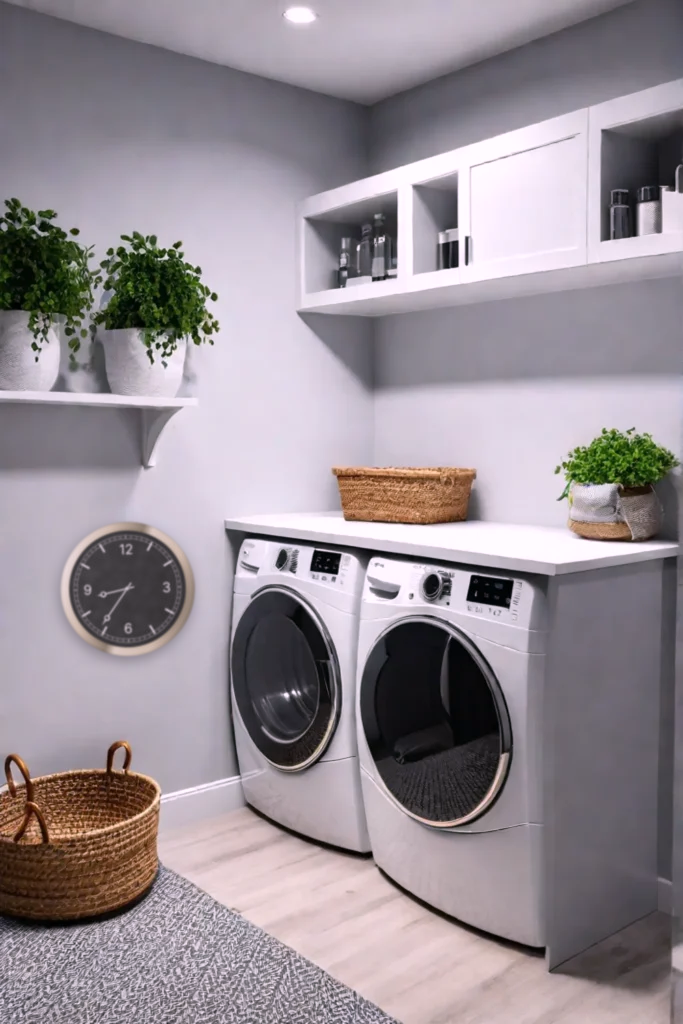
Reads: 8:36
